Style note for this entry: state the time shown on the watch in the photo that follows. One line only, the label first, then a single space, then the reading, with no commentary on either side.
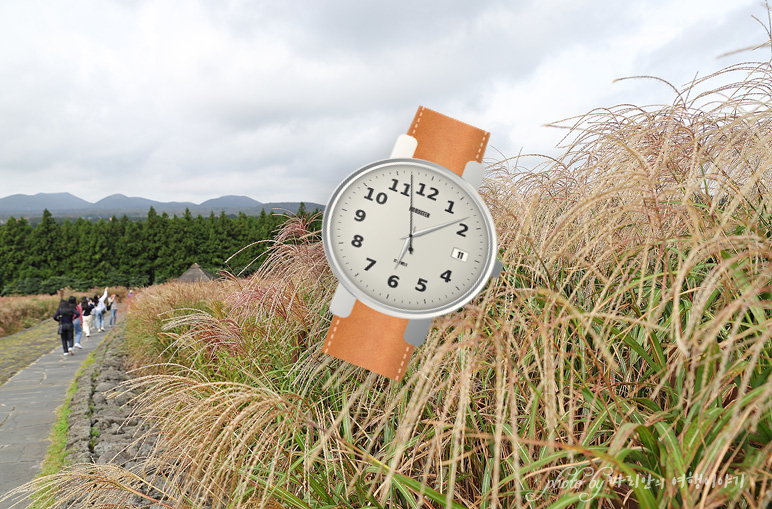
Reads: 6:07:57
